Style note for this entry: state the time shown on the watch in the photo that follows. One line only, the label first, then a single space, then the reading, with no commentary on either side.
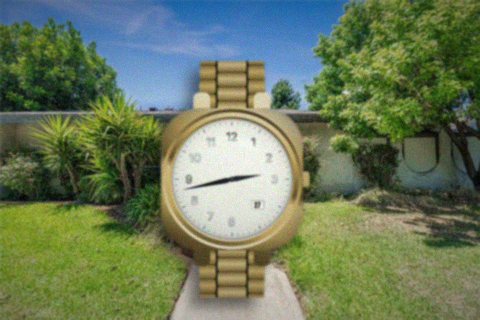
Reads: 2:43
